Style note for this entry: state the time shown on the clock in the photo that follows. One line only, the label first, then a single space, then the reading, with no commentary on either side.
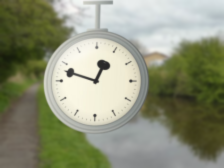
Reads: 12:48
